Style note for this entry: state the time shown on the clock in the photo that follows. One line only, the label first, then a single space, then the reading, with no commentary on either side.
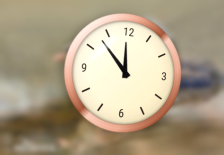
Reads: 11:53
